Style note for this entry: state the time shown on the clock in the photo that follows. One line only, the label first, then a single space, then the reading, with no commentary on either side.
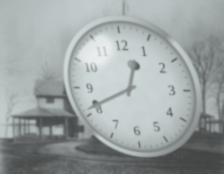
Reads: 12:41
